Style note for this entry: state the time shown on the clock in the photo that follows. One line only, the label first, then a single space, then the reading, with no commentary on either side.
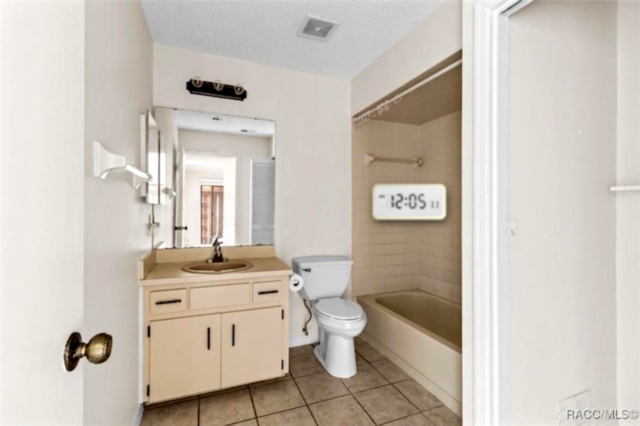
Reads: 12:05
